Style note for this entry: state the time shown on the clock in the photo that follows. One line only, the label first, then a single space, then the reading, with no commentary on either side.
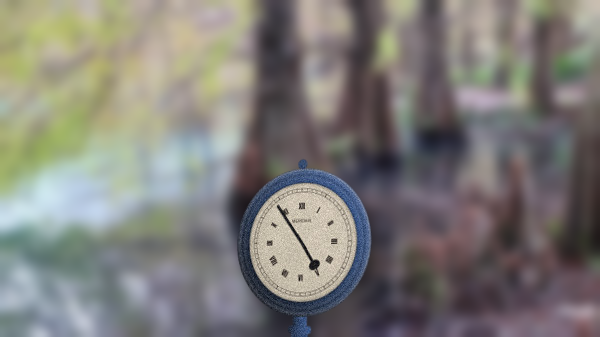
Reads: 4:54
